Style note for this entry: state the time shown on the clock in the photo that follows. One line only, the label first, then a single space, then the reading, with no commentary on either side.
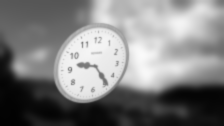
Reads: 9:24
